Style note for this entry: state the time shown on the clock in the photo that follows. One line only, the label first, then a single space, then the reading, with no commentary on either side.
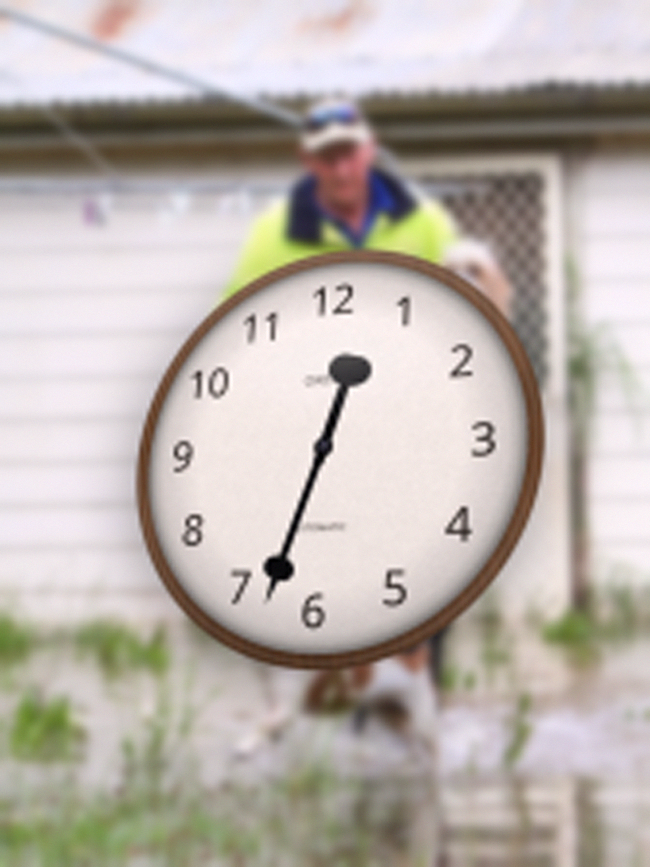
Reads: 12:33
